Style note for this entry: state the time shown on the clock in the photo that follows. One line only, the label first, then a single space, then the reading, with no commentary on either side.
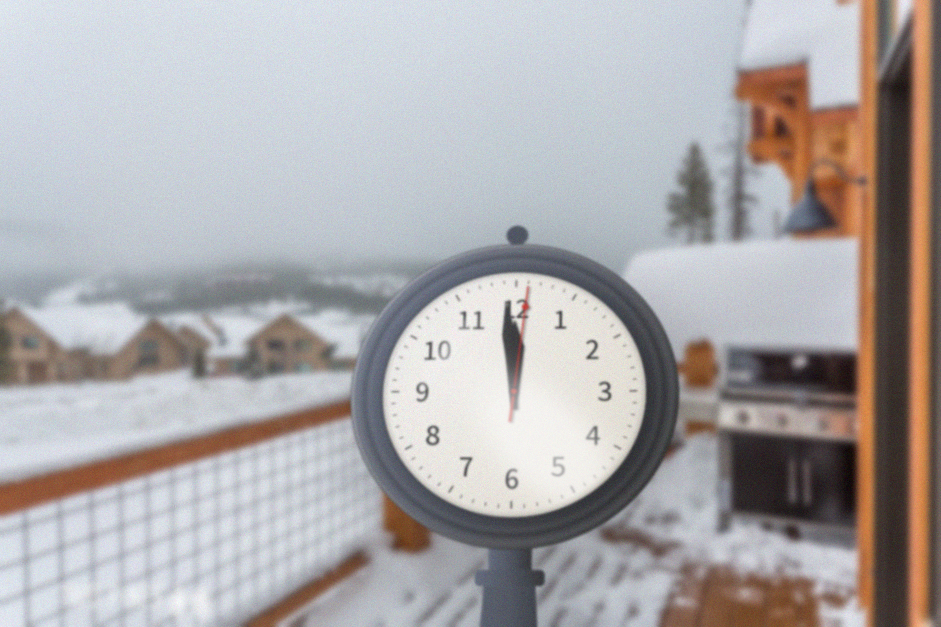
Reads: 11:59:01
